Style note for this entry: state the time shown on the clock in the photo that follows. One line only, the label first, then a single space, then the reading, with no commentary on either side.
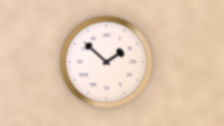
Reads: 1:52
